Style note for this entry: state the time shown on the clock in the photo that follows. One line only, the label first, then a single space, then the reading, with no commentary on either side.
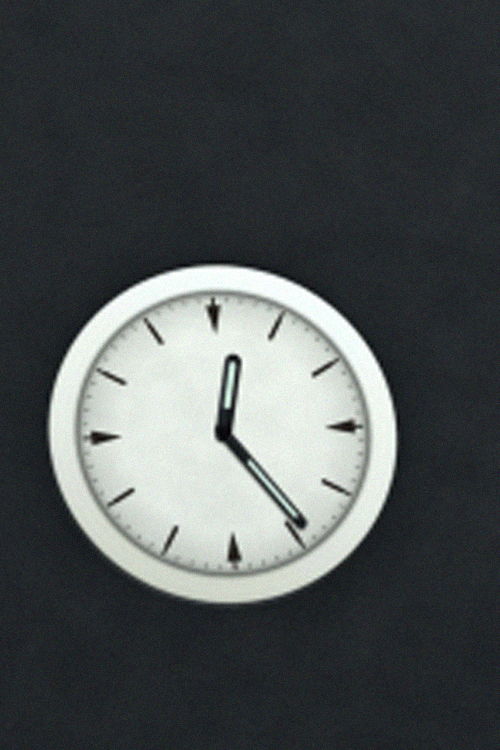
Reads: 12:24
